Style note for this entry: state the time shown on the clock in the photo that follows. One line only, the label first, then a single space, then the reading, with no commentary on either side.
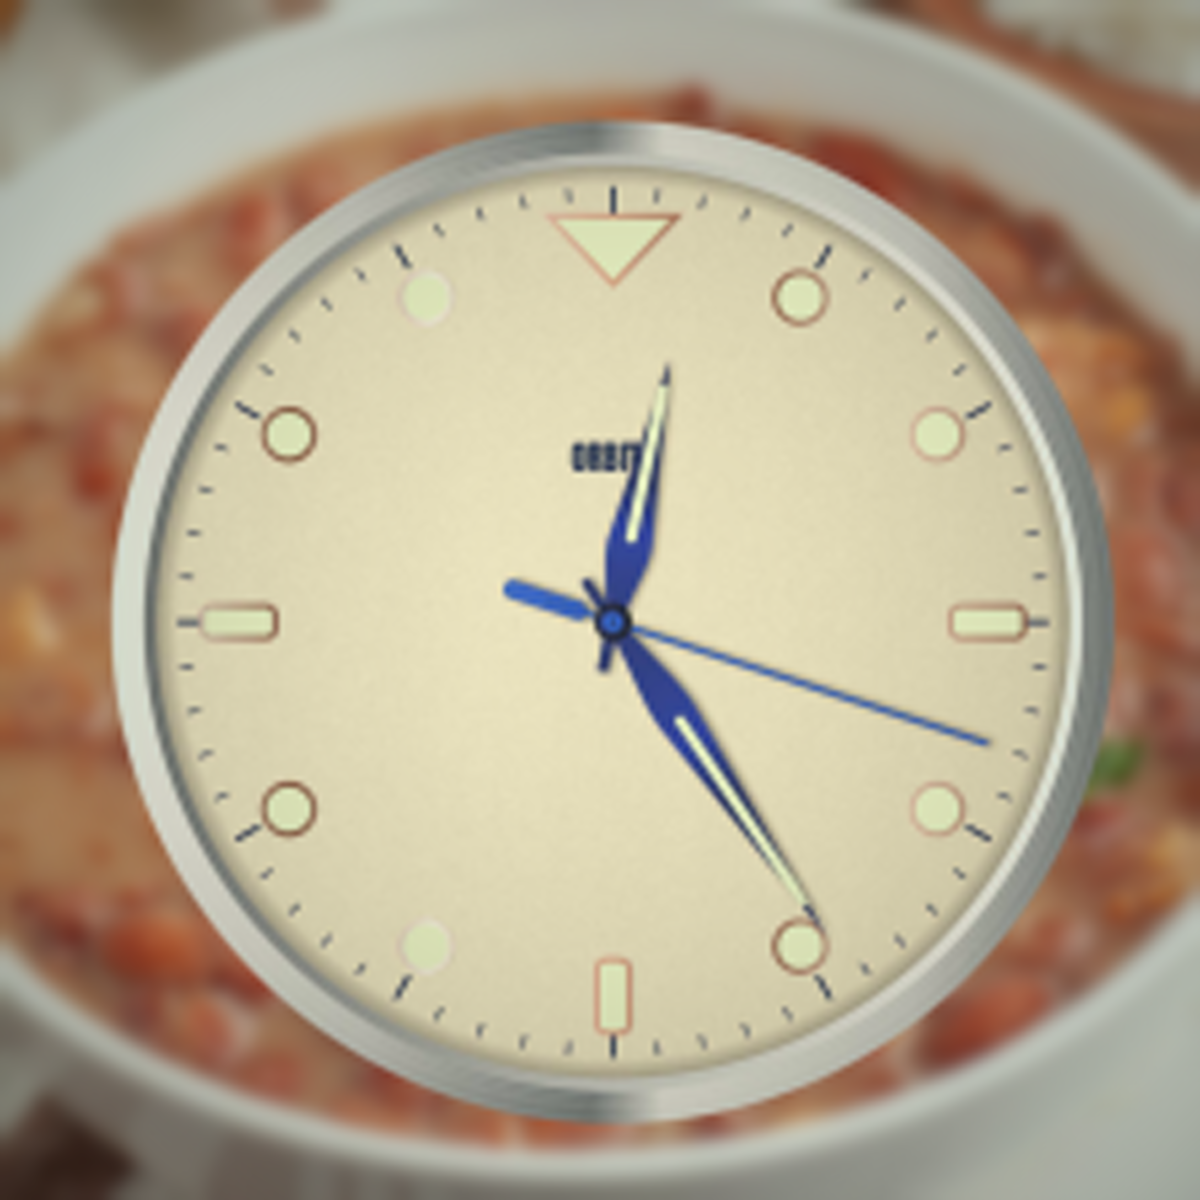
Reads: 12:24:18
